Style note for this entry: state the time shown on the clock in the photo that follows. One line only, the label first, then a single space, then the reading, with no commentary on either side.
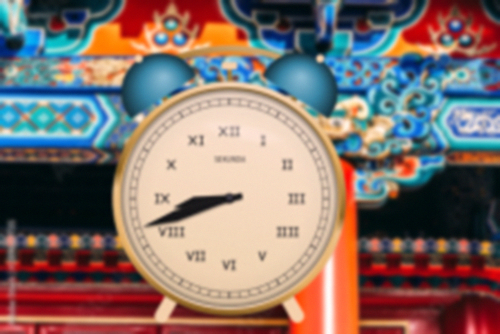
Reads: 8:42
